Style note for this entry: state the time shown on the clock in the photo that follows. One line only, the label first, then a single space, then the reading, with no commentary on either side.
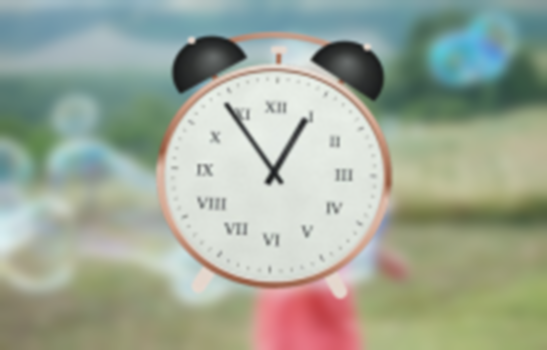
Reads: 12:54
